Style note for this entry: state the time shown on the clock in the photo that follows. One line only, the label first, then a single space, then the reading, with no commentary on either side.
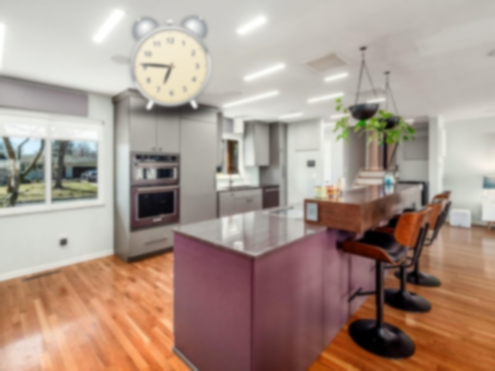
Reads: 6:46
